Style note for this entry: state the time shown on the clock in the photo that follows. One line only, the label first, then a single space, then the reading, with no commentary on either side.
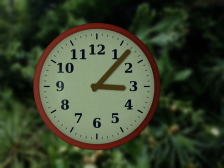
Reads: 3:07
